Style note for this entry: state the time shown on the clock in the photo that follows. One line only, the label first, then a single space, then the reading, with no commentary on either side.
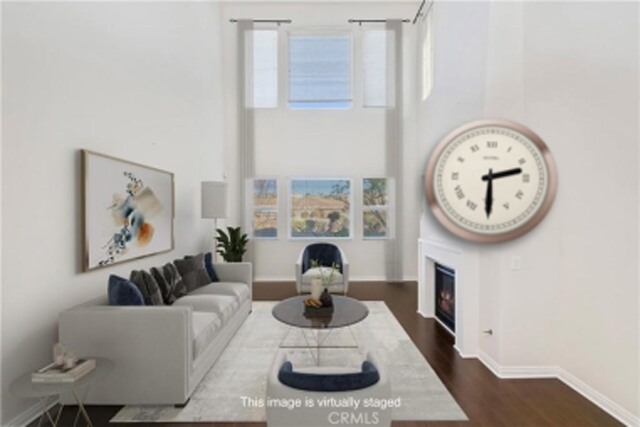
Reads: 2:30
